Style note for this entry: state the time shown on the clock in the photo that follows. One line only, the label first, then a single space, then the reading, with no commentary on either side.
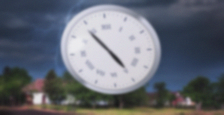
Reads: 4:54
